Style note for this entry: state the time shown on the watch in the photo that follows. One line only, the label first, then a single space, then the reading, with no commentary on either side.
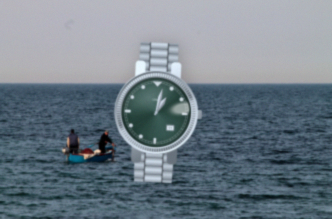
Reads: 1:02
